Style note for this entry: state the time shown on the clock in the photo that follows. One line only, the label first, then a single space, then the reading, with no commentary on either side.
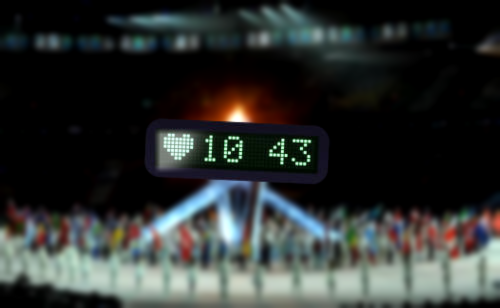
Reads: 10:43
